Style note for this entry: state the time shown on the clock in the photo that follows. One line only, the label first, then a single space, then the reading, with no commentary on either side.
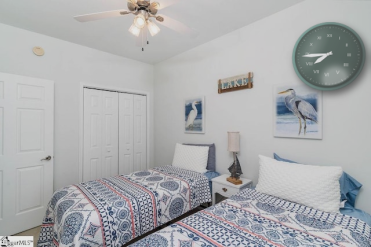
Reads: 7:44
